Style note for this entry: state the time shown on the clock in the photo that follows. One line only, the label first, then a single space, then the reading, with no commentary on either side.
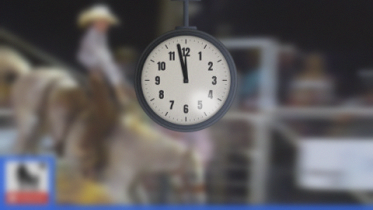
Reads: 11:58
